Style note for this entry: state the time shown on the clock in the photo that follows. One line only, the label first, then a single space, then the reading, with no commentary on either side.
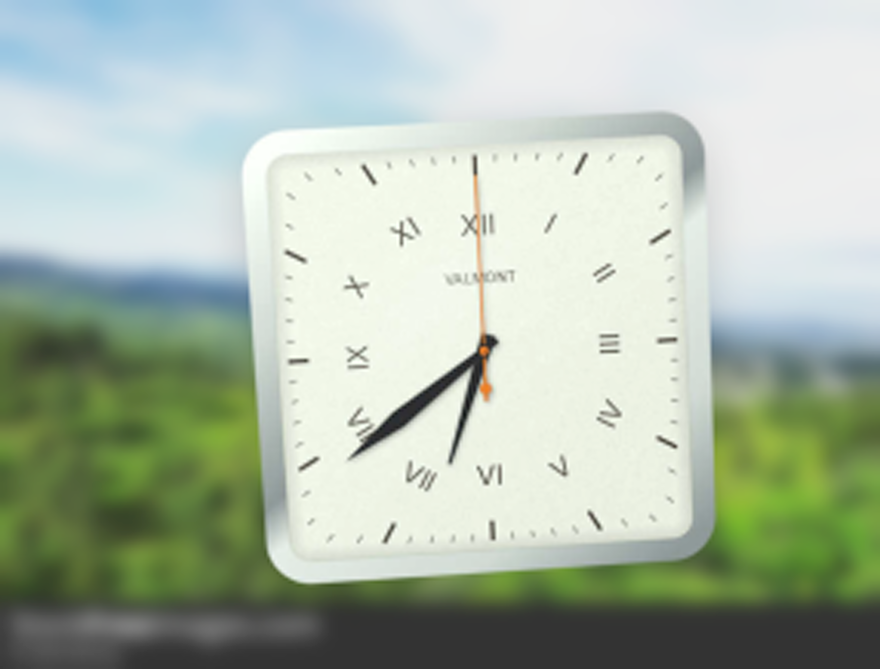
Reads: 6:39:00
